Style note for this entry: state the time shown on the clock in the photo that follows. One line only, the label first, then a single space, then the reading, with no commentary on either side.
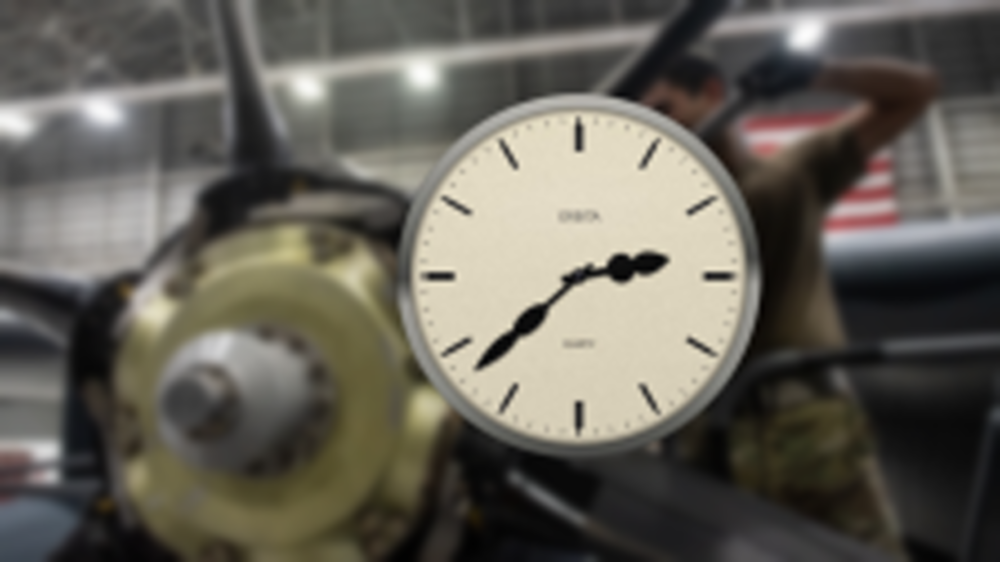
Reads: 2:38
